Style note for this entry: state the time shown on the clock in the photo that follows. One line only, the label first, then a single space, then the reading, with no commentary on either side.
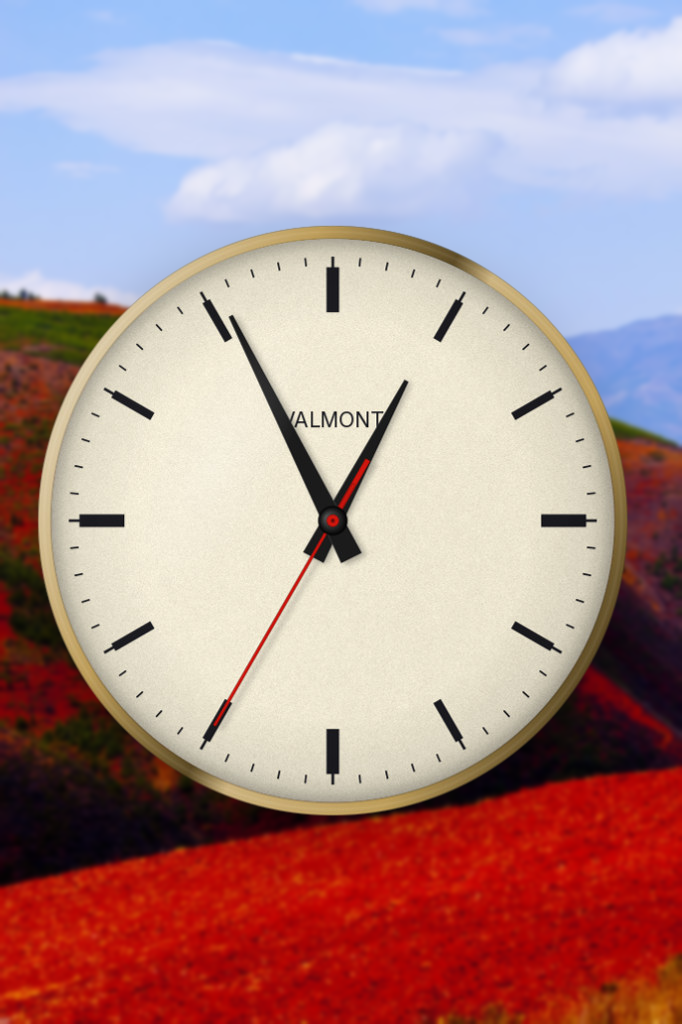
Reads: 12:55:35
